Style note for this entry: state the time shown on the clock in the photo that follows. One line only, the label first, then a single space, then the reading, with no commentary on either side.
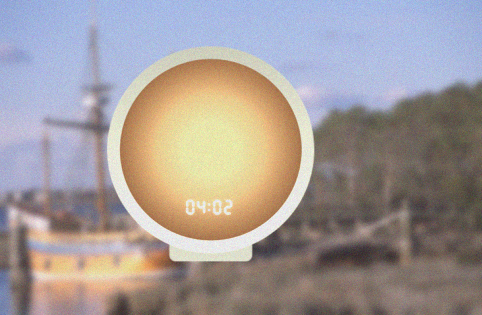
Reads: 4:02
